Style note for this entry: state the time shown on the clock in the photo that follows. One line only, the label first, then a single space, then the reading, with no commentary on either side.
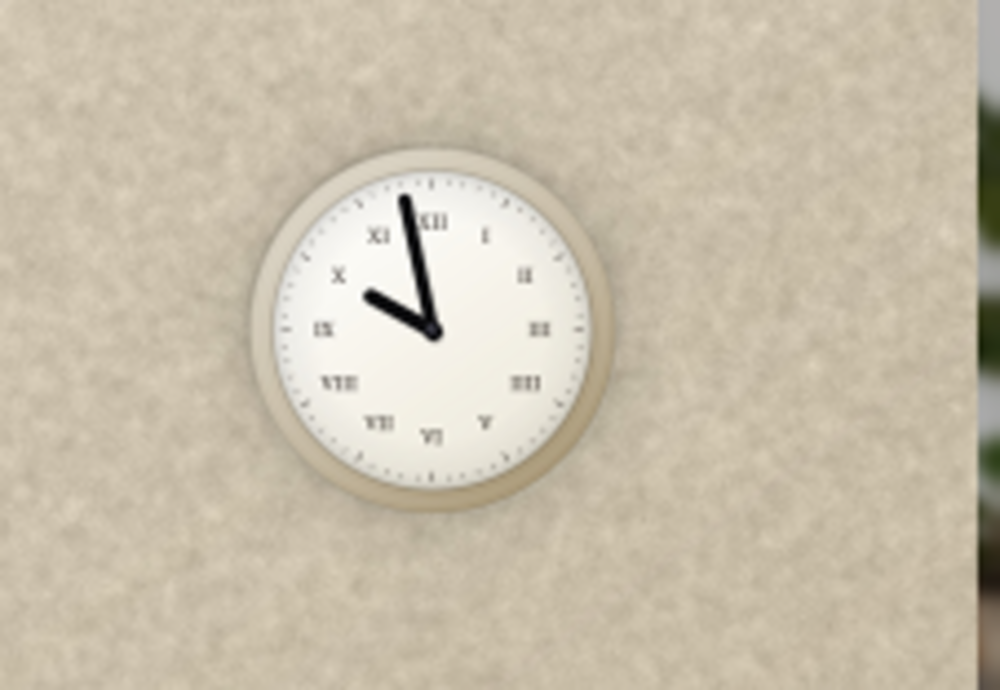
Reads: 9:58
